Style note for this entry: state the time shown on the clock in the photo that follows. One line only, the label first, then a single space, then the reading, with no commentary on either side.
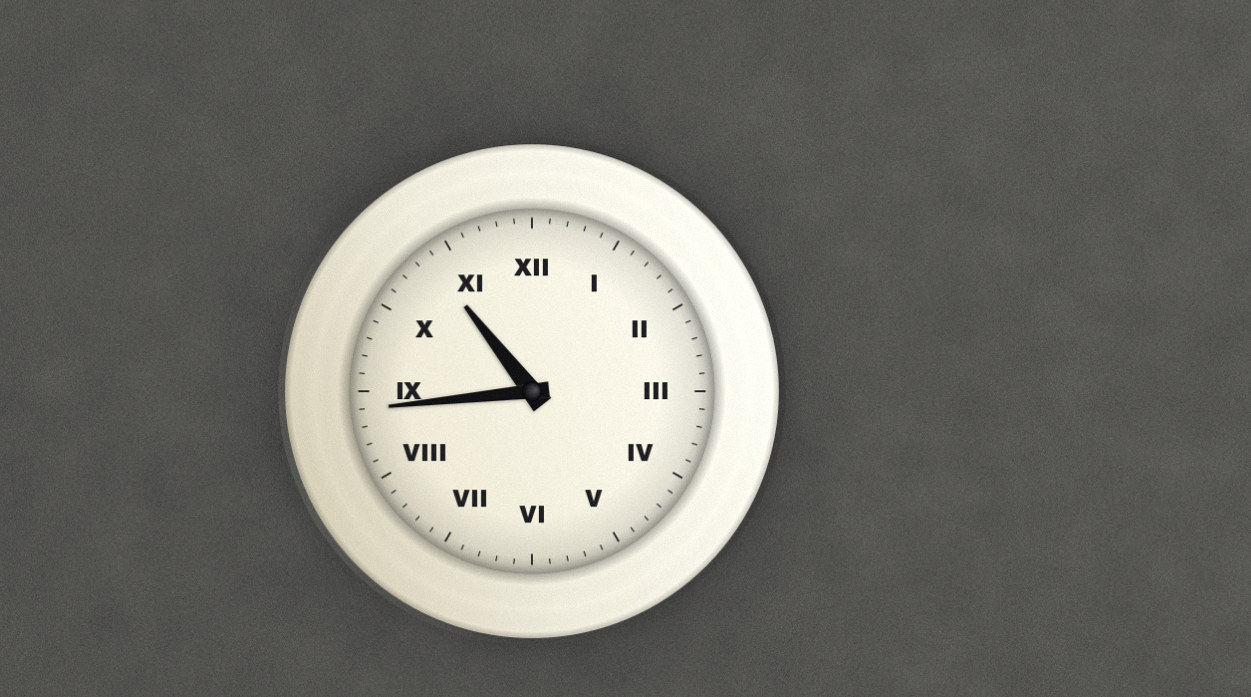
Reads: 10:44
